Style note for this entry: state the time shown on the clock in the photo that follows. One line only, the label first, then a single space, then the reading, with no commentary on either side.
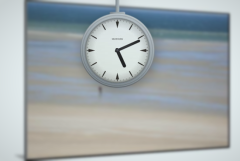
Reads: 5:11
